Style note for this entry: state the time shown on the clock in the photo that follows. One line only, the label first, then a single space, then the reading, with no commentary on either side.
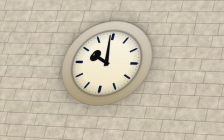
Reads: 9:59
